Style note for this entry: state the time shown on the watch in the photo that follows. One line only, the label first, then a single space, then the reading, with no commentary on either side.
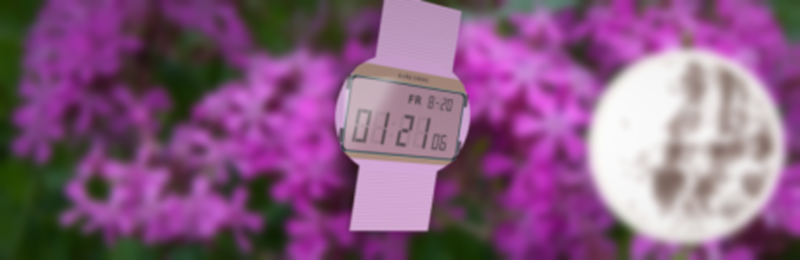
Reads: 1:21:06
